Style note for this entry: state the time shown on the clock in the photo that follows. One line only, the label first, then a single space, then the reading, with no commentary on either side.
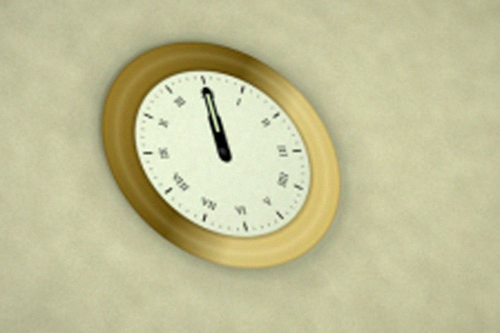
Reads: 12:00
